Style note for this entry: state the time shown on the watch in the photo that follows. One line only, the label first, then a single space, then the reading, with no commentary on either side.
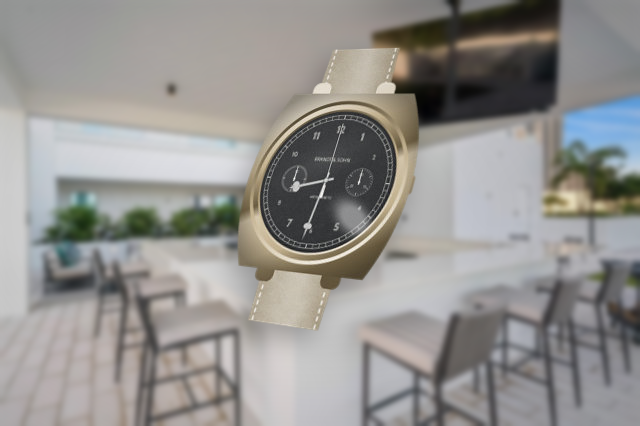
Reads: 8:31
